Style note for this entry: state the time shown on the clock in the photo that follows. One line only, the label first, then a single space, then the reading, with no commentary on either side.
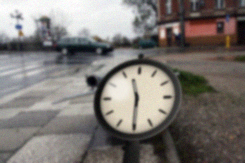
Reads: 11:30
